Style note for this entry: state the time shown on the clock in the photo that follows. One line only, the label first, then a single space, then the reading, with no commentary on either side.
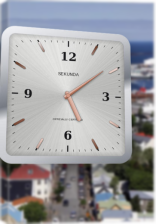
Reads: 5:09
